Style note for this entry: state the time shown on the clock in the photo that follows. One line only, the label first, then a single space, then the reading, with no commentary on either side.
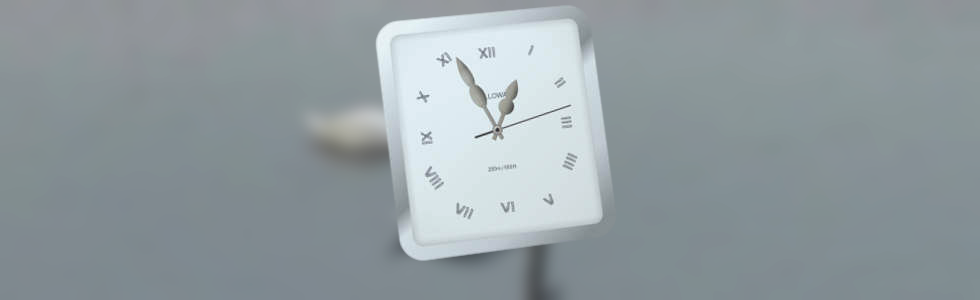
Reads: 12:56:13
